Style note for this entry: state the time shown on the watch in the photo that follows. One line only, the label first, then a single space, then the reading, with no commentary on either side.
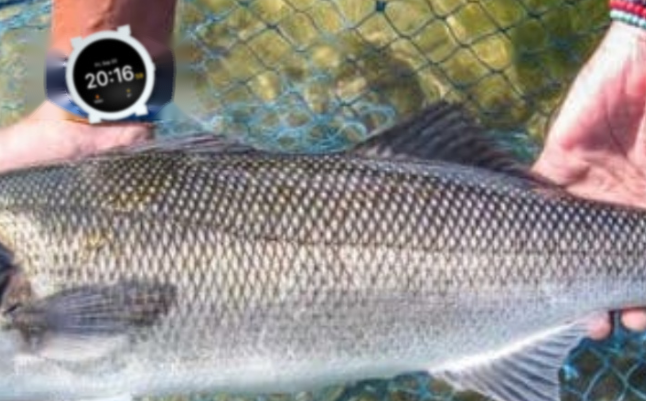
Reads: 20:16
